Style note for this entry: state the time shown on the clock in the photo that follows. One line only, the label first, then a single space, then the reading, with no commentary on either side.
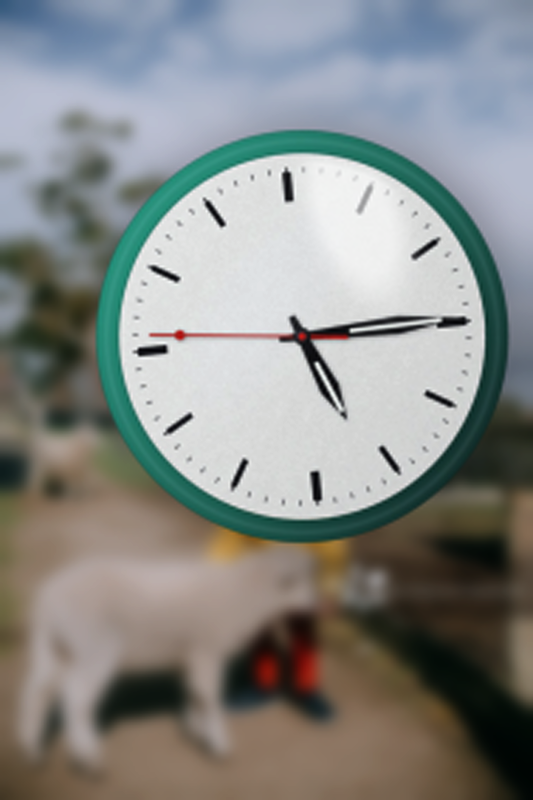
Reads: 5:14:46
